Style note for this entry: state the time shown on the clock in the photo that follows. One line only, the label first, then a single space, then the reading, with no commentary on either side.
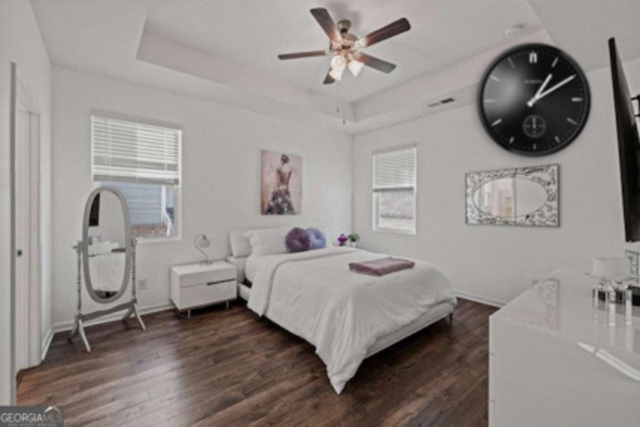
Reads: 1:10
